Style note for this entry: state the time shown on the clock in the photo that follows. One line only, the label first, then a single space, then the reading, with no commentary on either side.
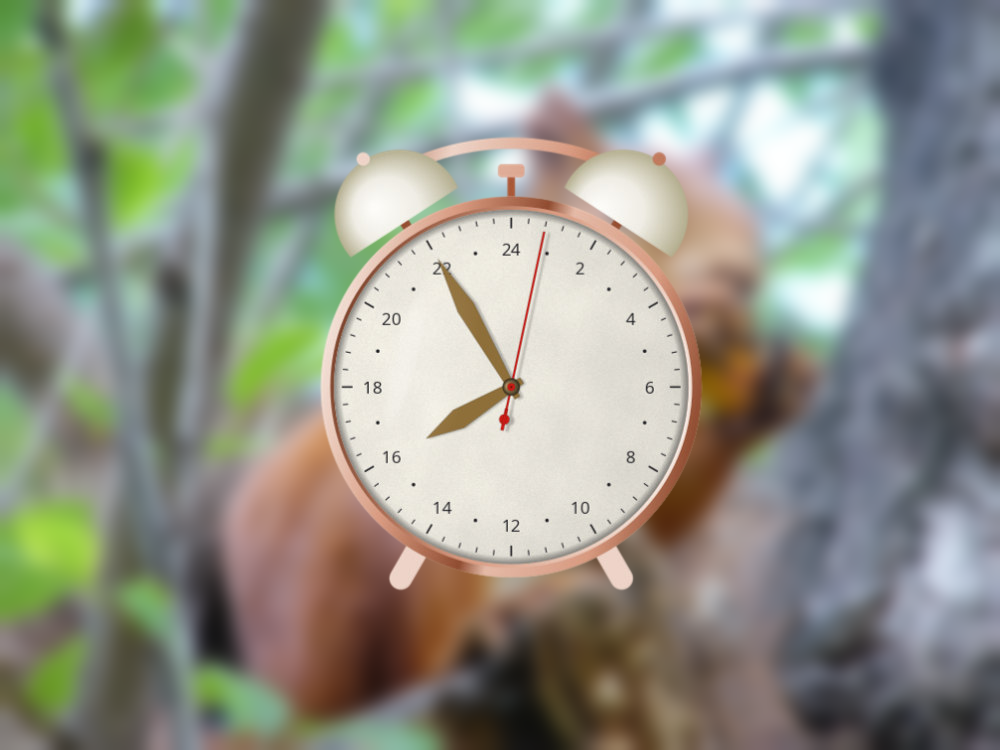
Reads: 15:55:02
